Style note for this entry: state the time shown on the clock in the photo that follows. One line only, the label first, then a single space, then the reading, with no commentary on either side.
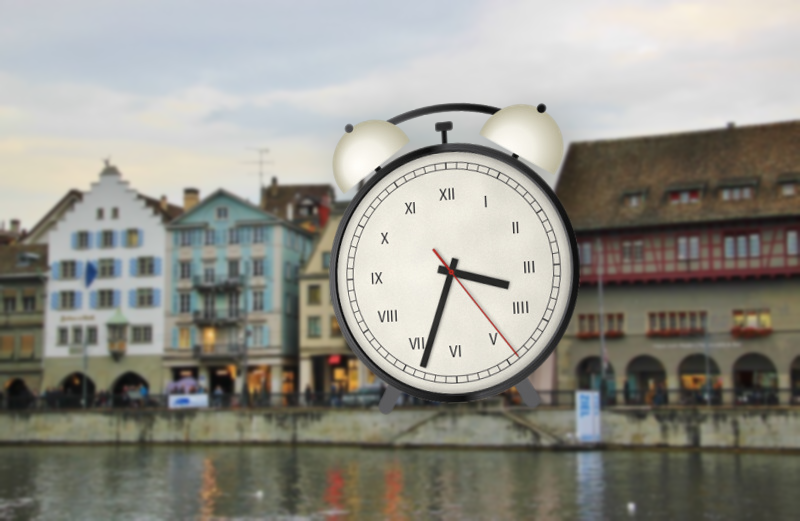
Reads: 3:33:24
